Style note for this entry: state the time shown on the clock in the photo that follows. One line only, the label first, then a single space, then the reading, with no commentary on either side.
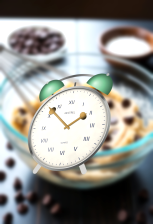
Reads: 1:52
